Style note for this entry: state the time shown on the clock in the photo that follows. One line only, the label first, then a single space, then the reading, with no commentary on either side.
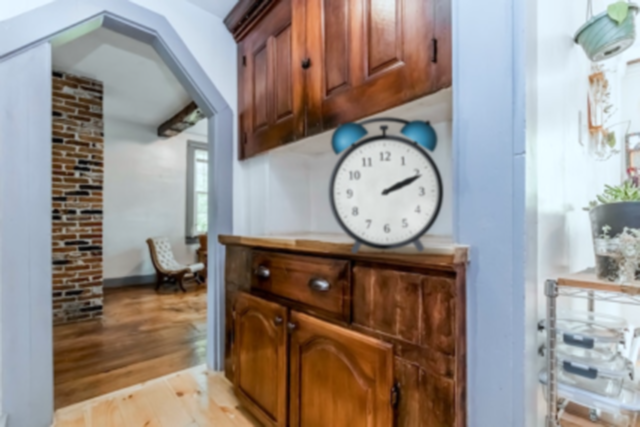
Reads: 2:11
